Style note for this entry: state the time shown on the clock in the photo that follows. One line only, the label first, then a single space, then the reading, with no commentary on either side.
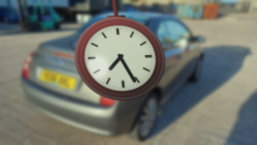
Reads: 7:26
